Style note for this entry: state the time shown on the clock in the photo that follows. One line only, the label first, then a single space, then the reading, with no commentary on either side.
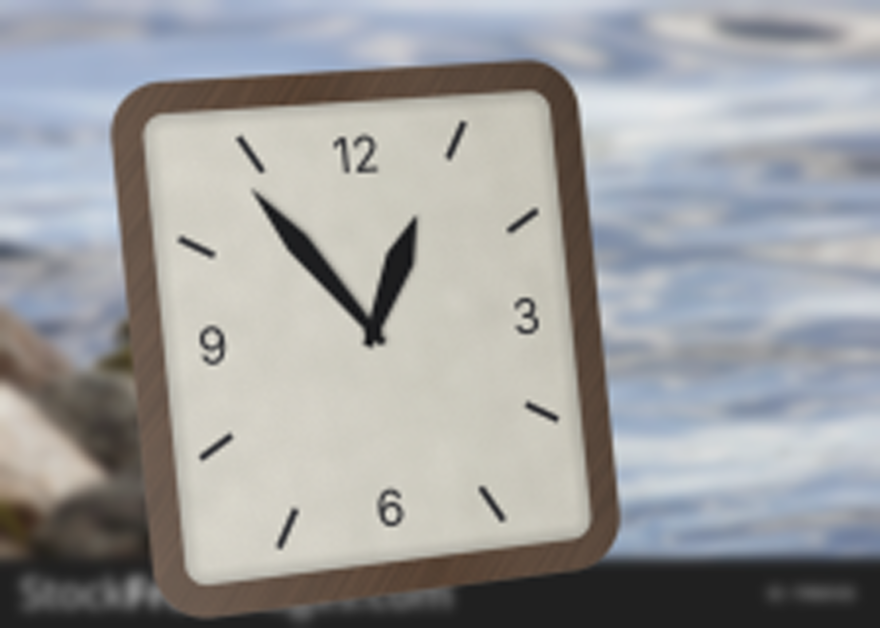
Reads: 12:54
